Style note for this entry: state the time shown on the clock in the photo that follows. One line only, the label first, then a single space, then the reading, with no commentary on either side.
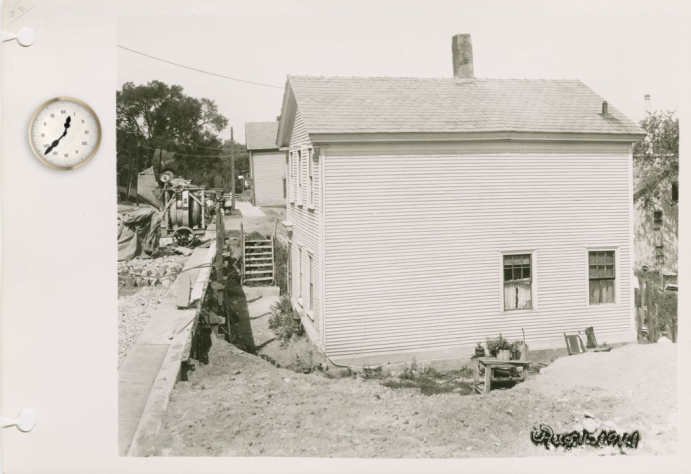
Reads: 12:38
